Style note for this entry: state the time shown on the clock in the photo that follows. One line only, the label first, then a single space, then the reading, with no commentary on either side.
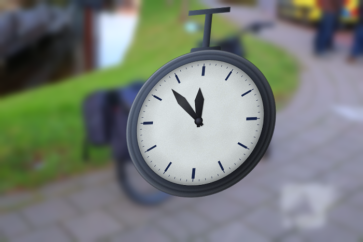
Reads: 11:53
